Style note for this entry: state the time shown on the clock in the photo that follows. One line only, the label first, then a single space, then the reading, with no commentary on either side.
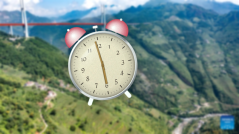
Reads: 5:59
